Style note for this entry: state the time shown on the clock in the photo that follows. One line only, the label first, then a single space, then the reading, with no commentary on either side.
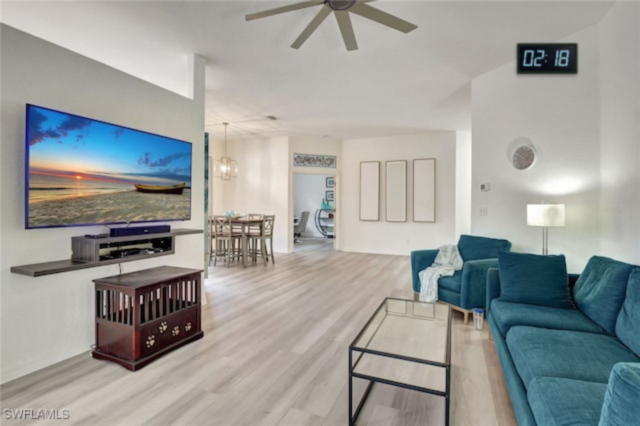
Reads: 2:18
